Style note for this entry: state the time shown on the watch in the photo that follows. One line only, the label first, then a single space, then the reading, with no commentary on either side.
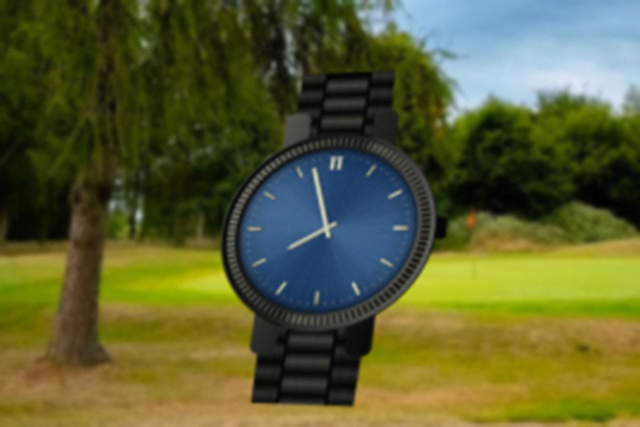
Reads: 7:57
